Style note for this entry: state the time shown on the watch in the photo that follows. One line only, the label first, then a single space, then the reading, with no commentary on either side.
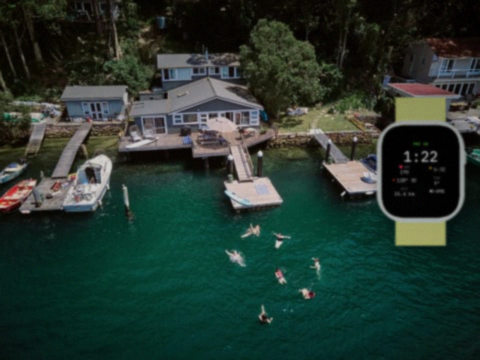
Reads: 1:22
